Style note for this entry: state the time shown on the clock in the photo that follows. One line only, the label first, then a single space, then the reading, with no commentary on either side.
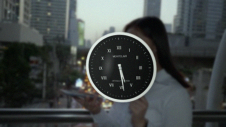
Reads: 5:29
